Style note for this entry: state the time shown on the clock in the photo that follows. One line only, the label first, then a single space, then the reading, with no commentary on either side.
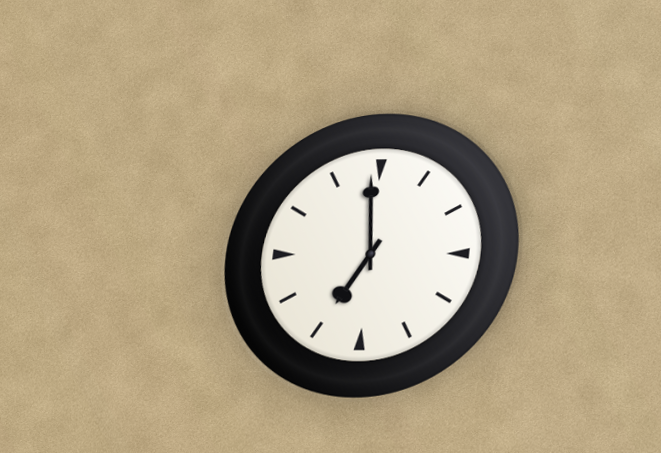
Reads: 6:59
